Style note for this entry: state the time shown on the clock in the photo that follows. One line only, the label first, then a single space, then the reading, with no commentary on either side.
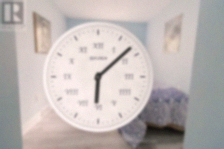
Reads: 6:08
